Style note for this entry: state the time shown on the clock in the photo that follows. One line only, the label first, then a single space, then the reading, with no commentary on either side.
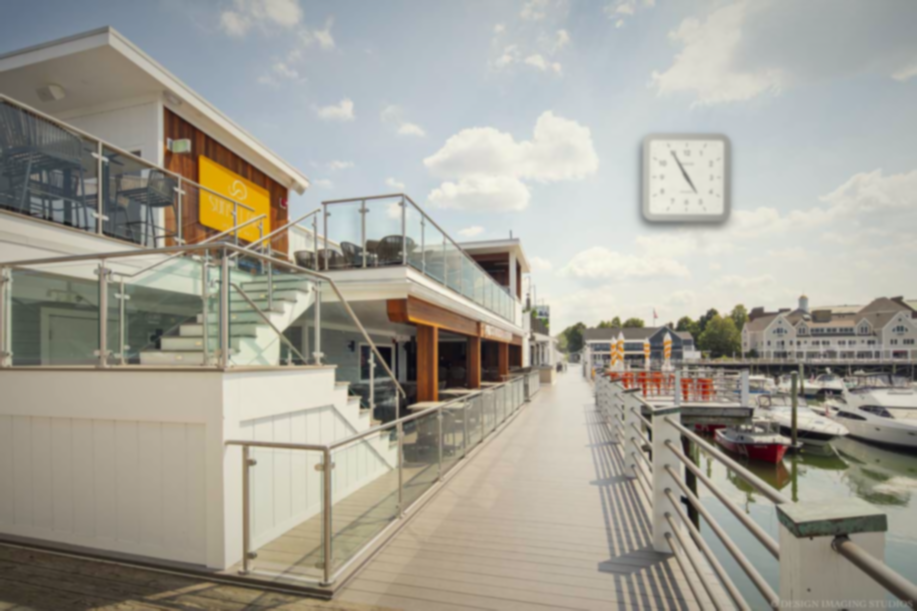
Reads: 4:55
